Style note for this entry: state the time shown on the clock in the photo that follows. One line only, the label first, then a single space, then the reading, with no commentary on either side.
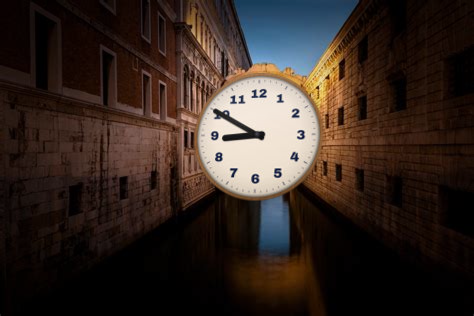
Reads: 8:50
